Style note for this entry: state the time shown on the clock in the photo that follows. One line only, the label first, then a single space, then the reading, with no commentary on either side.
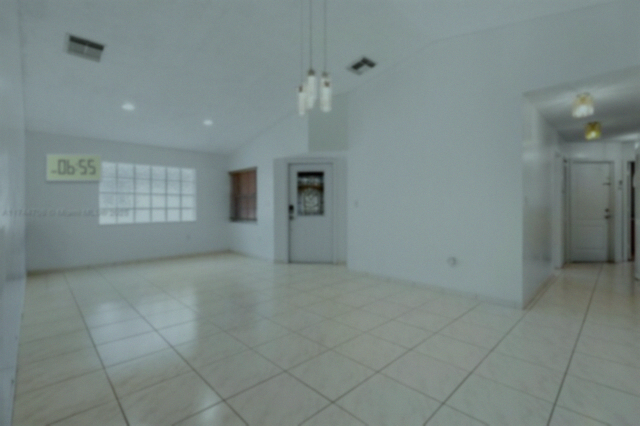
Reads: 6:55
